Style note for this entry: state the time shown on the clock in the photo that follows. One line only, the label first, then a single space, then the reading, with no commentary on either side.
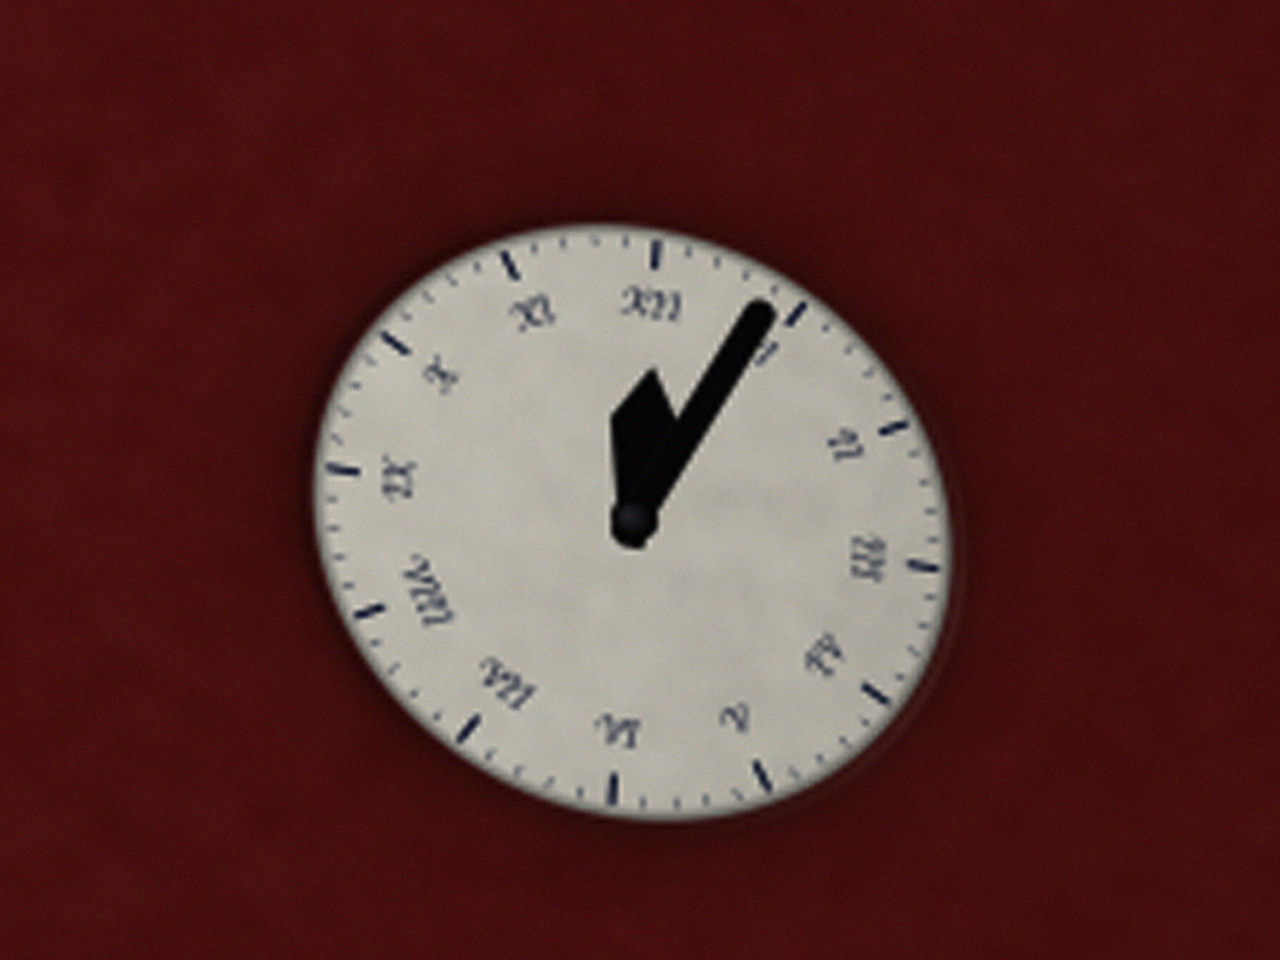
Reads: 12:04
